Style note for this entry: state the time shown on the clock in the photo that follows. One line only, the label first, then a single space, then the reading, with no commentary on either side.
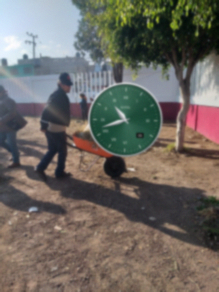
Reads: 10:42
